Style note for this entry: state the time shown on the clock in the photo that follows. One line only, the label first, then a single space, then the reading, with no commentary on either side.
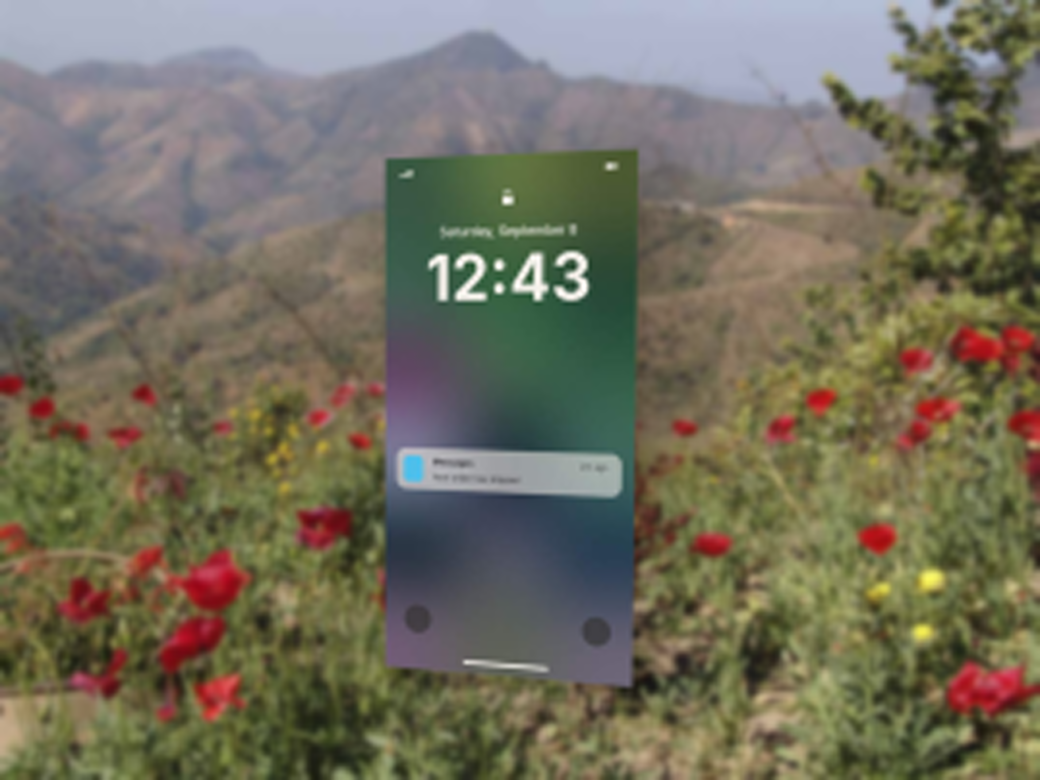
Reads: 12:43
